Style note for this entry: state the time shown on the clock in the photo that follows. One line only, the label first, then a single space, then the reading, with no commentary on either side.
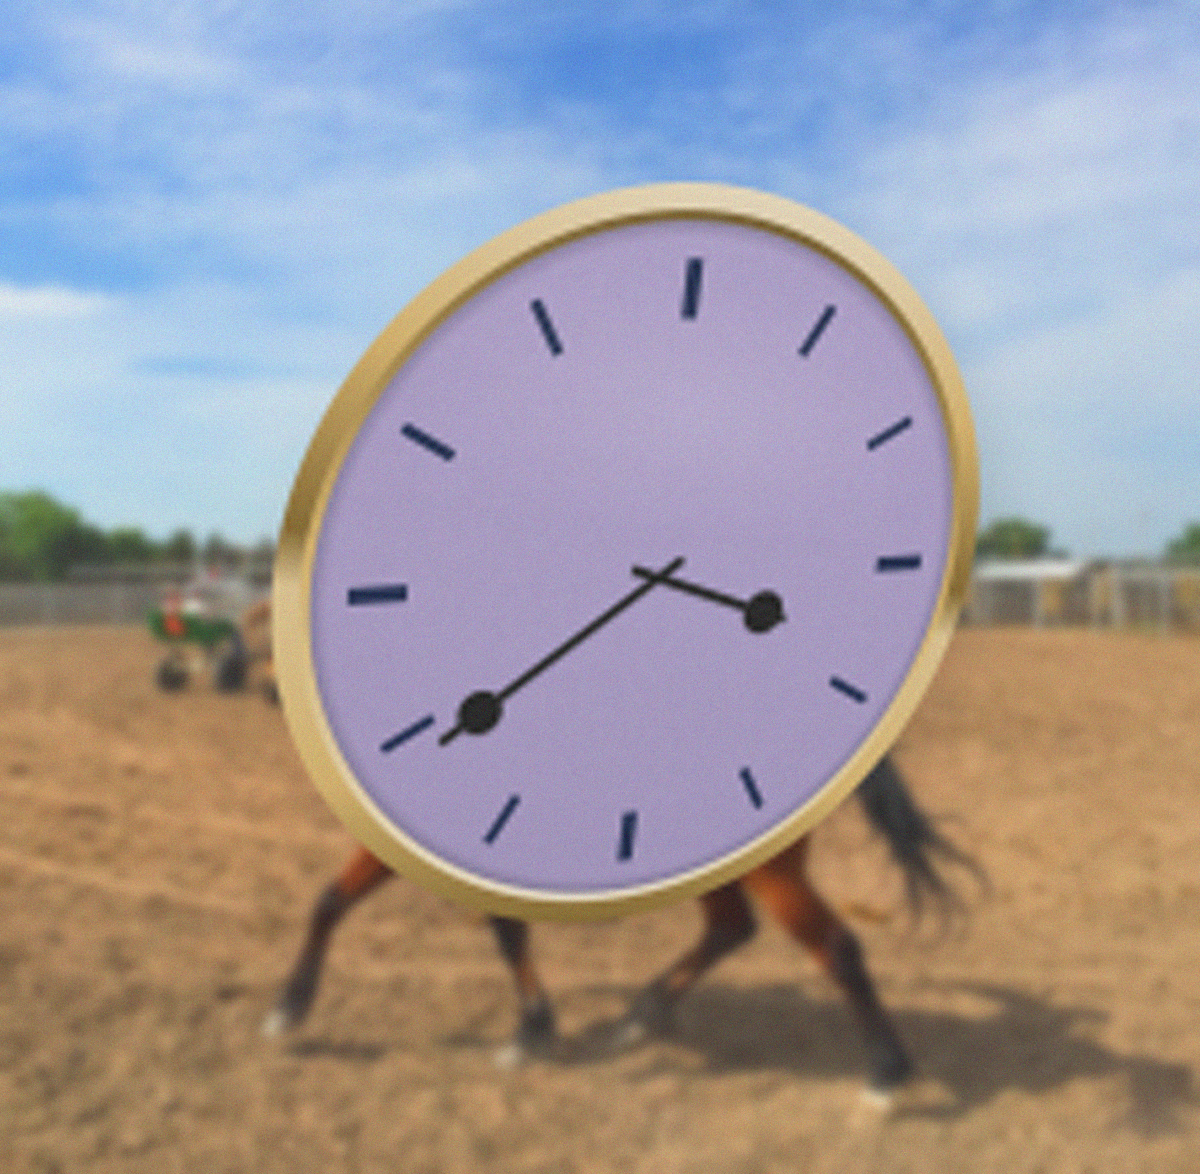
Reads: 3:39
